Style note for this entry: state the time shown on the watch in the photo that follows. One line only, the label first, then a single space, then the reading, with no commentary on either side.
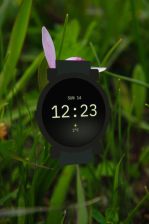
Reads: 12:23
